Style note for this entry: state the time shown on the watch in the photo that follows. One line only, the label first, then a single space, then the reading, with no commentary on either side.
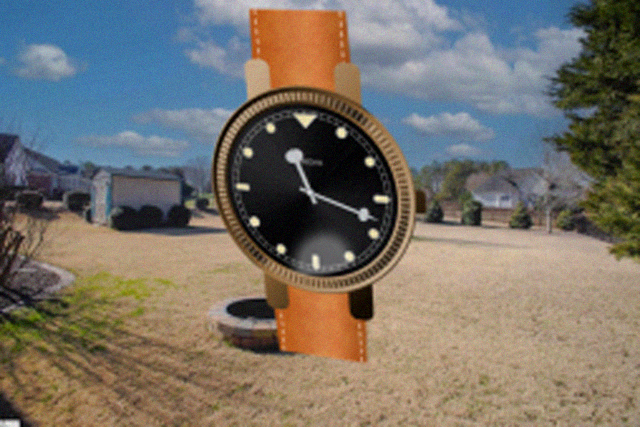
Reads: 11:18
